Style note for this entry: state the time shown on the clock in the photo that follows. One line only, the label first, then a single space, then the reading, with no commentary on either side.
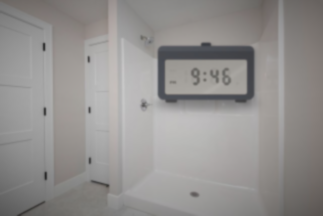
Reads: 9:46
